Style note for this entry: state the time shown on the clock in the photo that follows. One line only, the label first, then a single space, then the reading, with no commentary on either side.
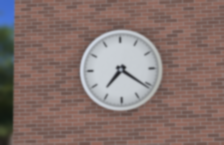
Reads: 7:21
